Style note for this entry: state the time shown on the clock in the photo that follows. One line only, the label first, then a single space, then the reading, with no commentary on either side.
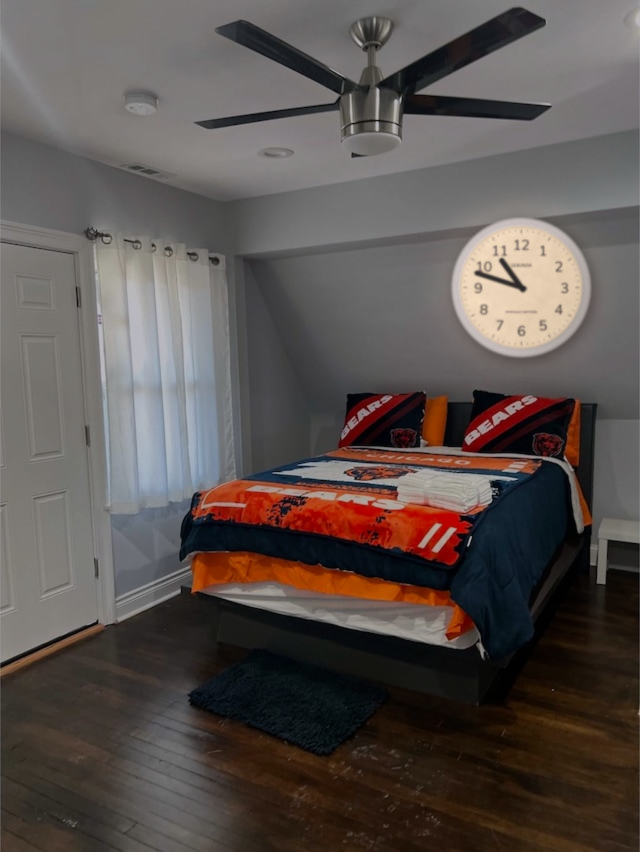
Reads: 10:48
